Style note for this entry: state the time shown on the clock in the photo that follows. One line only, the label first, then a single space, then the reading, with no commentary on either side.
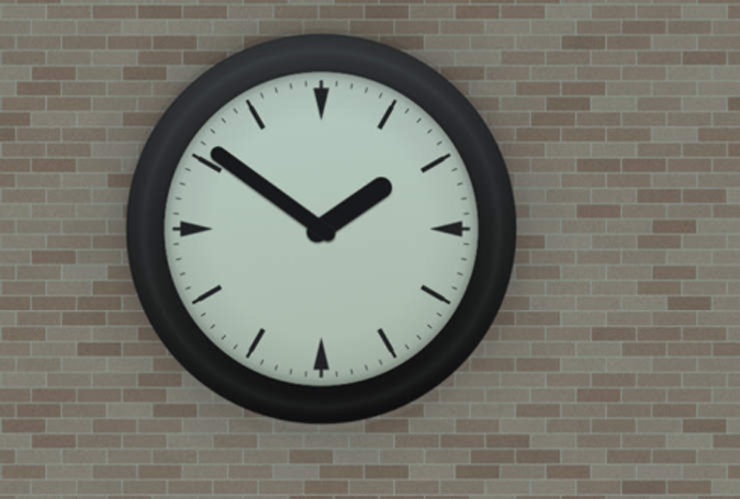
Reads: 1:51
